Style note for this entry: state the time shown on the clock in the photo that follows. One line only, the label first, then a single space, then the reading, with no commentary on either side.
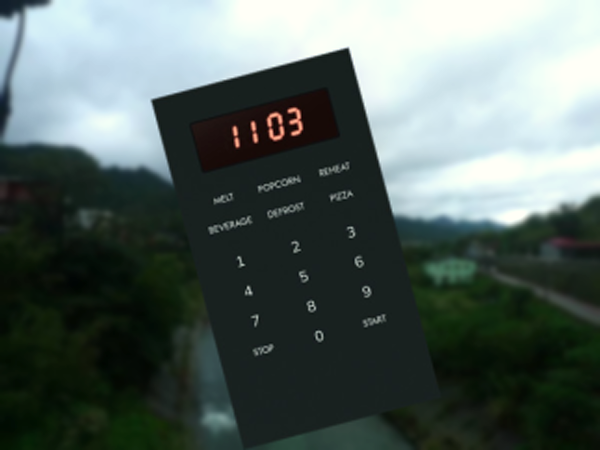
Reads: 11:03
